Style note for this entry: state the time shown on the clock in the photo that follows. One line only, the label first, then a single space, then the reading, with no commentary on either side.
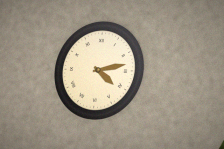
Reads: 4:13
